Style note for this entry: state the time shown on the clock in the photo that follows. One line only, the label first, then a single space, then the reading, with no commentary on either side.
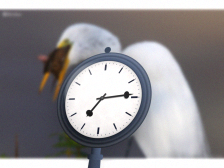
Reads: 7:14
